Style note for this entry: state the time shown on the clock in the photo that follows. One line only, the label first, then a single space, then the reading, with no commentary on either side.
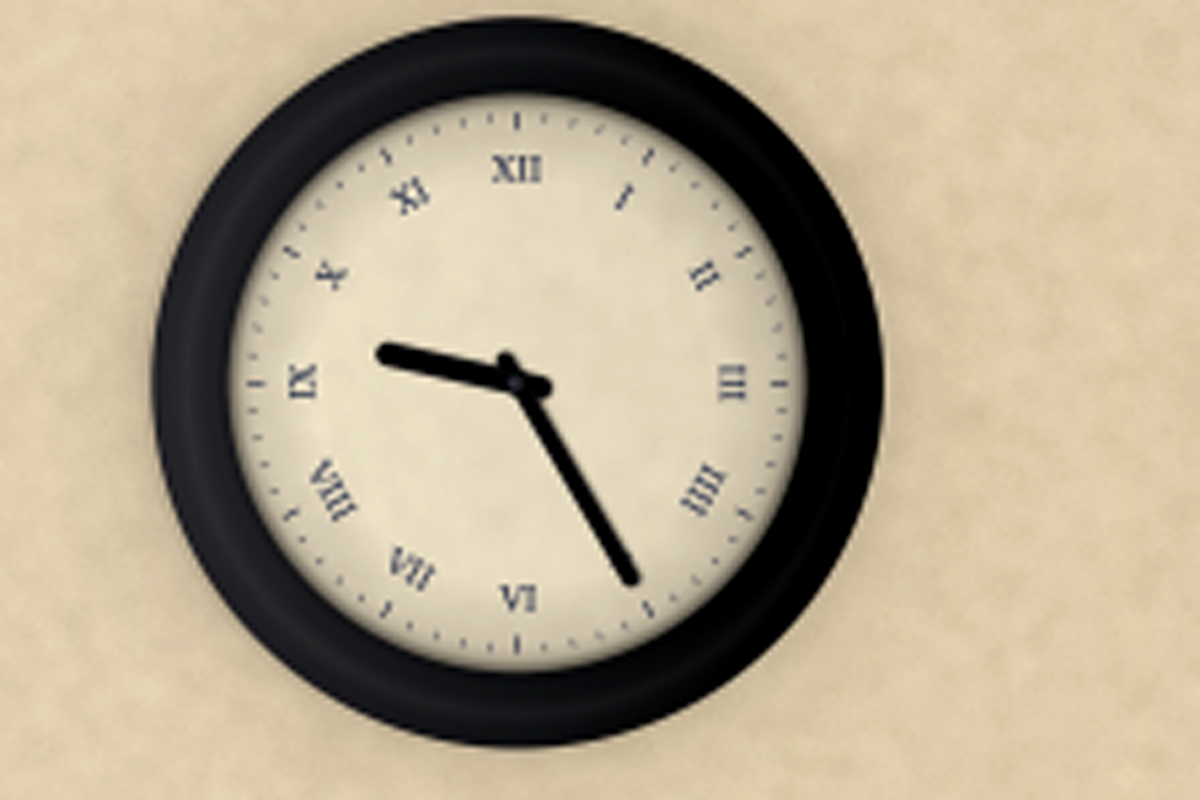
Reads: 9:25
